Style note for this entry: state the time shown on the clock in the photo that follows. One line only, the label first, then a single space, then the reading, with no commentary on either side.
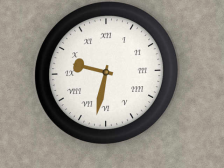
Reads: 9:32
